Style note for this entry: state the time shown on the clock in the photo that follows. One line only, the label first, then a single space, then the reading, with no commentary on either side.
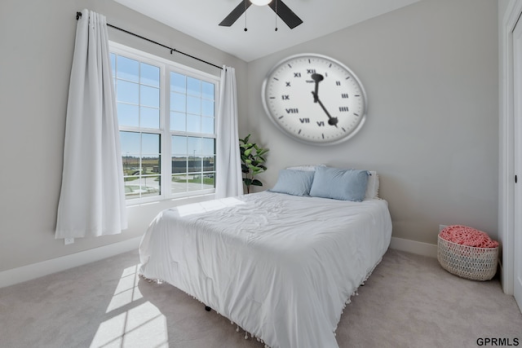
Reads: 12:26
